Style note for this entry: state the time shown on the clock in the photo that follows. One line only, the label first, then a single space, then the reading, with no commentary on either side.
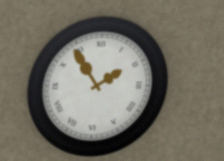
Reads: 1:54
